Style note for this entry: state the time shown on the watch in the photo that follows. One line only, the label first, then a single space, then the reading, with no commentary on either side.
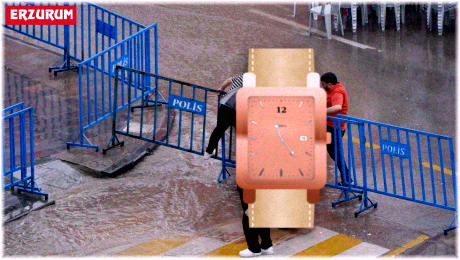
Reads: 11:24
